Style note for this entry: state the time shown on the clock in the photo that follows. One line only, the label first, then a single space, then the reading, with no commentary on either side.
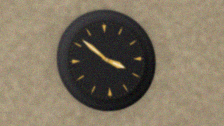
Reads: 3:52
